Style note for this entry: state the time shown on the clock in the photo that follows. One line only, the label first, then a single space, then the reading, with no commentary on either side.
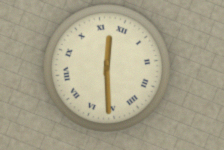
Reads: 11:26
